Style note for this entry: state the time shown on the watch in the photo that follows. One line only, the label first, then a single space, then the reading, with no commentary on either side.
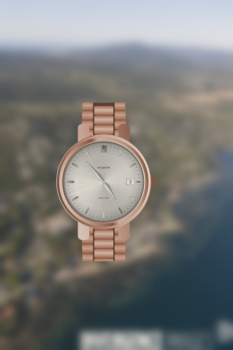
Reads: 4:53
